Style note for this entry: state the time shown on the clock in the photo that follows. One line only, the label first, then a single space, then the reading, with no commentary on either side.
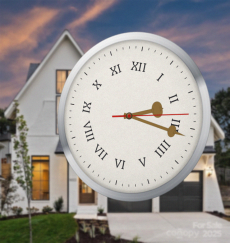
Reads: 2:16:13
